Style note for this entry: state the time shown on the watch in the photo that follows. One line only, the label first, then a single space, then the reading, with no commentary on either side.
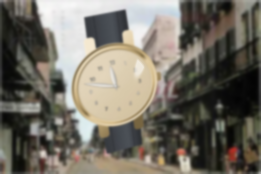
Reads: 11:48
